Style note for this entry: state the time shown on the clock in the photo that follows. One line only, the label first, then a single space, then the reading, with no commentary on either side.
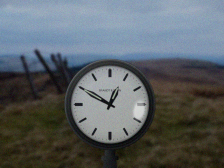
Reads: 12:50
